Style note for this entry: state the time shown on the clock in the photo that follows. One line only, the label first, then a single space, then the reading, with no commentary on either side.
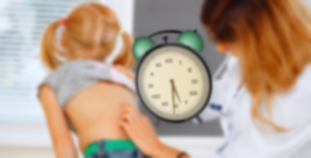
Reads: 5:31
